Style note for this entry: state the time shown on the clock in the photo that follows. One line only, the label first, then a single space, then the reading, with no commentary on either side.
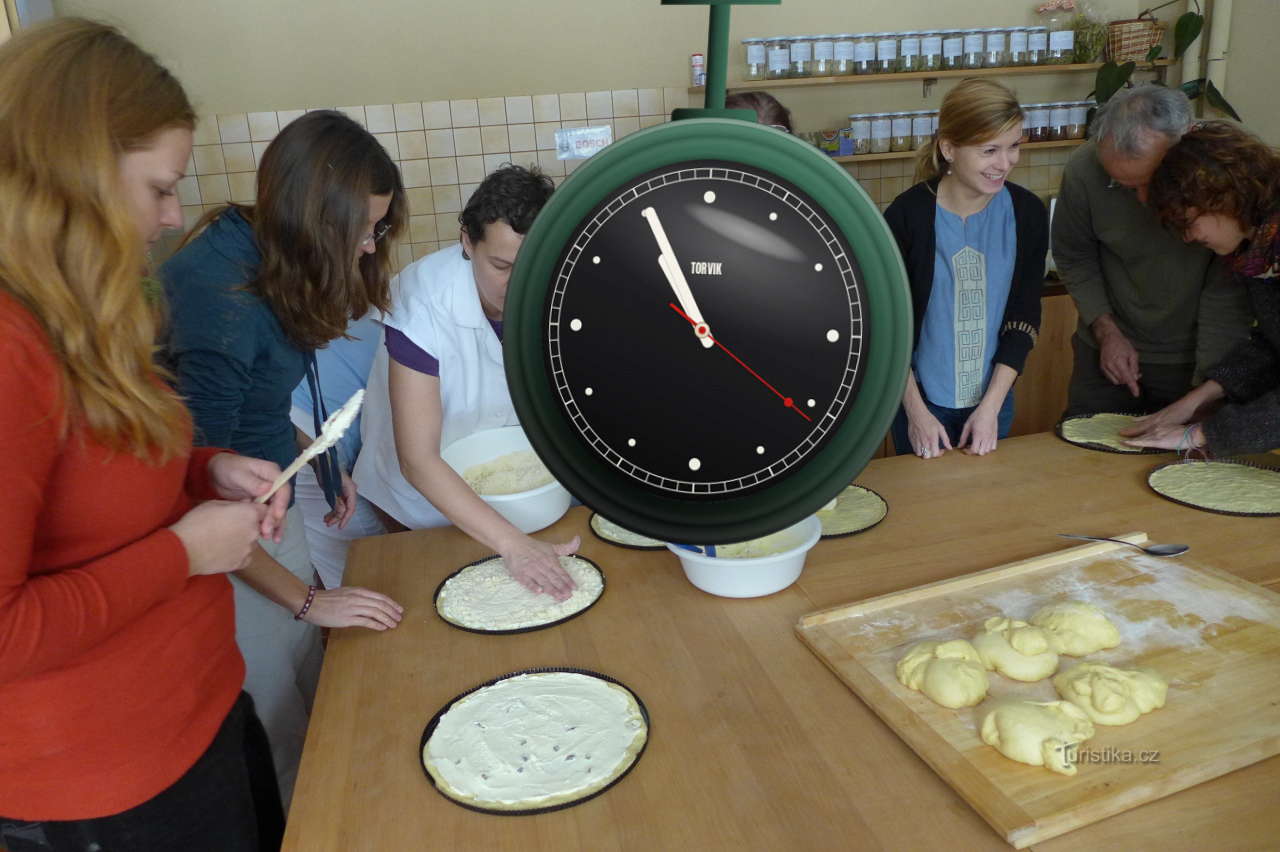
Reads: 10:55:21
